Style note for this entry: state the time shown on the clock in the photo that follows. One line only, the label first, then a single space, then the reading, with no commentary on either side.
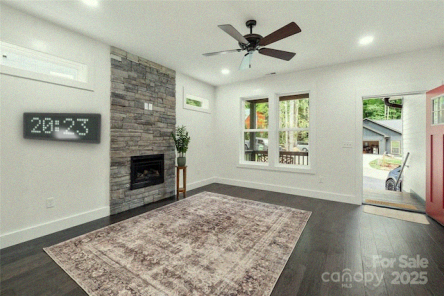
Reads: 20:23
